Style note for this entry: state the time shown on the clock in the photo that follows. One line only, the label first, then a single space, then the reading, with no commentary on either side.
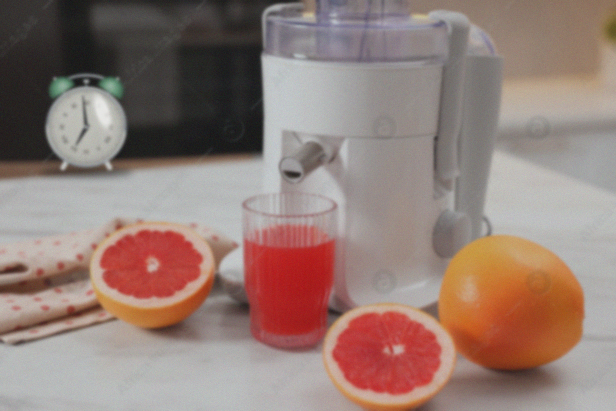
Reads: 6:59
